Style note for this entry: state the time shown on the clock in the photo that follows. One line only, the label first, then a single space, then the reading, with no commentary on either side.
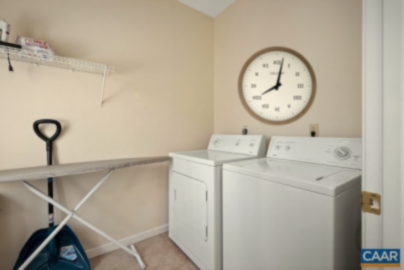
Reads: 8:02
